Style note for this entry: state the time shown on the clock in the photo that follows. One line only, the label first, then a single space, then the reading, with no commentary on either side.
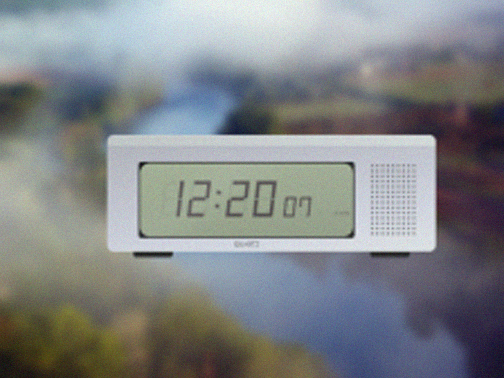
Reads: 12:20:07
